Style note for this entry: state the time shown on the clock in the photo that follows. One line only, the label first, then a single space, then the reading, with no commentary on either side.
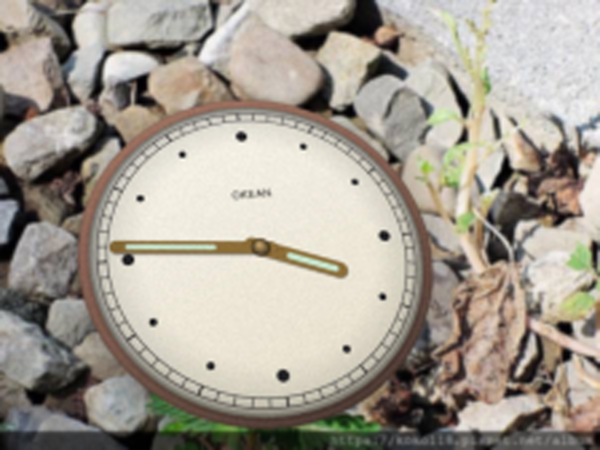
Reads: 3:46
